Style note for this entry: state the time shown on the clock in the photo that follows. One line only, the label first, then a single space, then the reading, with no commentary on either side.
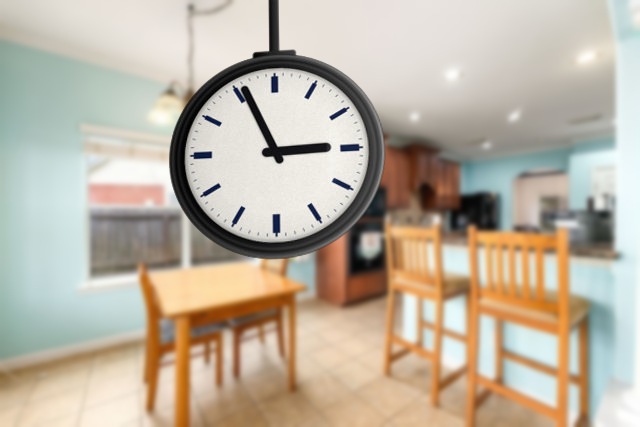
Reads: 2:56
